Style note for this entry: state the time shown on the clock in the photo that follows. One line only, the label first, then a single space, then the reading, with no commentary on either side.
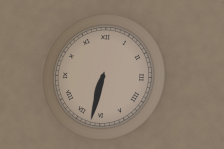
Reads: 6:32
